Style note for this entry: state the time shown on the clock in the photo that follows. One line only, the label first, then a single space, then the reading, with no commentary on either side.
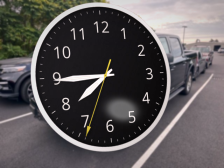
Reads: 7:44:34
